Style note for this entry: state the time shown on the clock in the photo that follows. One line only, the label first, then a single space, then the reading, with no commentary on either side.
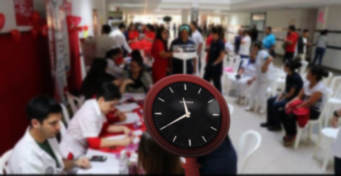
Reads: 11:40
